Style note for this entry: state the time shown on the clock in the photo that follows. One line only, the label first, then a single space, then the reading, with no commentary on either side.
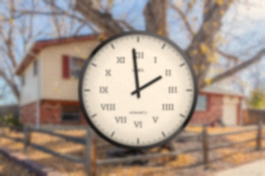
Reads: 1:59
